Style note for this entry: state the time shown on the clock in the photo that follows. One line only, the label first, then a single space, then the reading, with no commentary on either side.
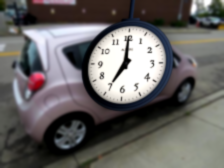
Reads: 7:00
